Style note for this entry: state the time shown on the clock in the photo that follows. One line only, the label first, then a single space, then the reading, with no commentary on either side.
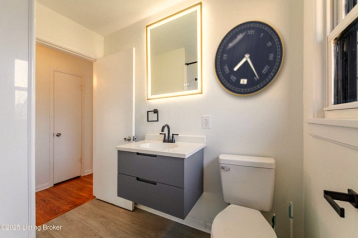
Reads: 7:24
